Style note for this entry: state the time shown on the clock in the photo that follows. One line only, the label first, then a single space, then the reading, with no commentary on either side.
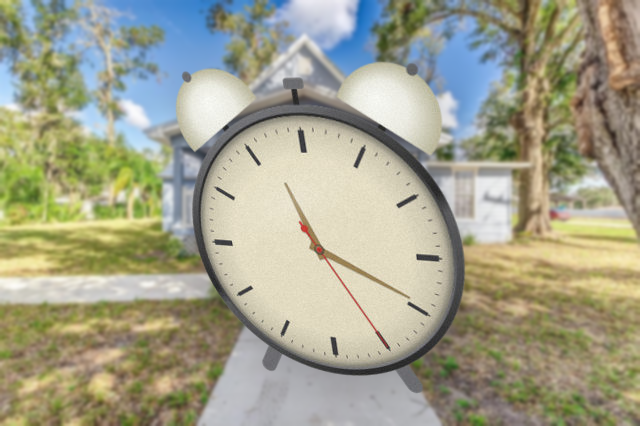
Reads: 11:19:25
